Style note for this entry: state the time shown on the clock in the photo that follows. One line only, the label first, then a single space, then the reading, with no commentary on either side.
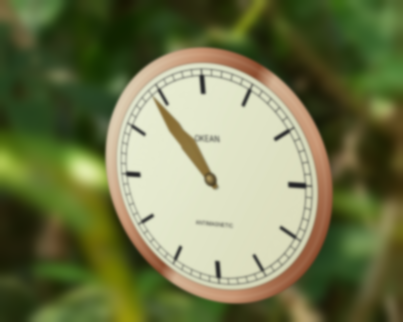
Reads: 10:54
